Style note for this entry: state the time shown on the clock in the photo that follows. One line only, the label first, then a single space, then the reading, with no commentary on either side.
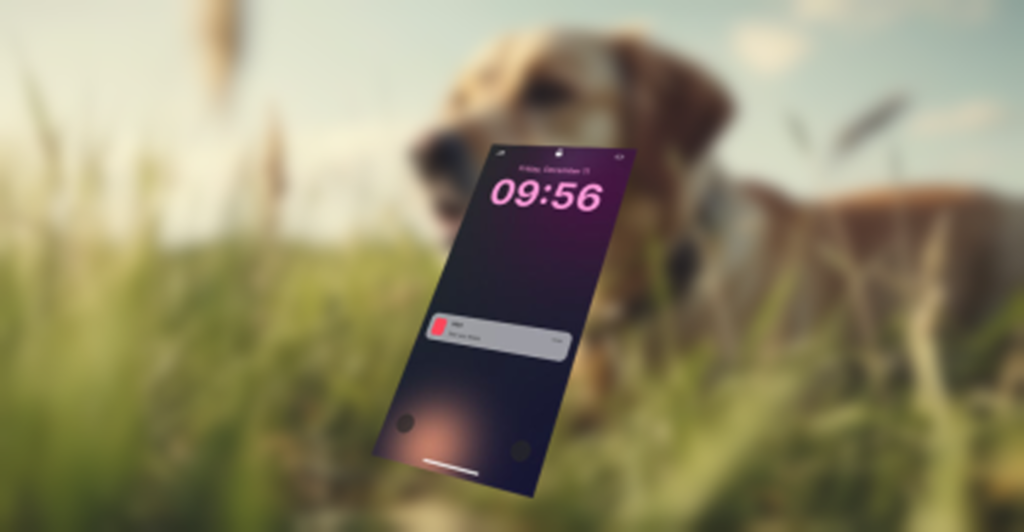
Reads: 9:56
